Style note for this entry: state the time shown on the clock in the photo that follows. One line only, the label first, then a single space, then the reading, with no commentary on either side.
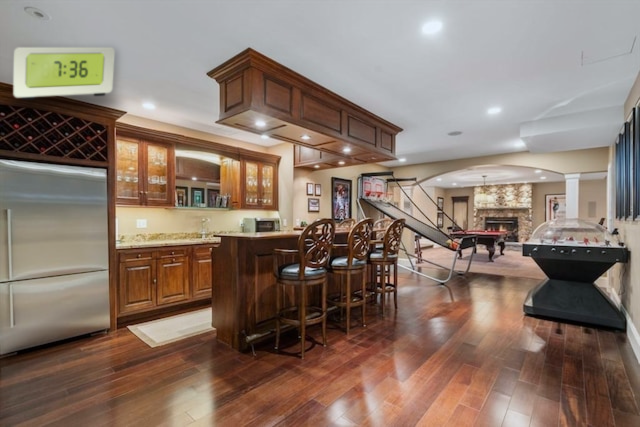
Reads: 7:36
